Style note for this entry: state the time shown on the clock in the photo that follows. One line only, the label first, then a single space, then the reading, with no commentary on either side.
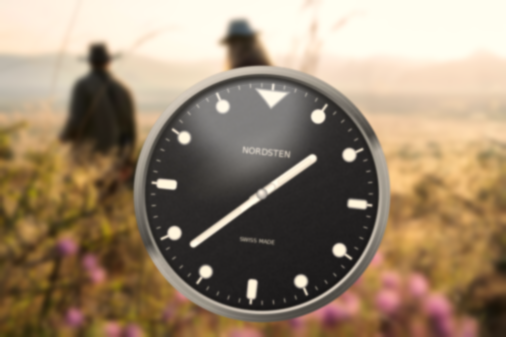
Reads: 1:38
